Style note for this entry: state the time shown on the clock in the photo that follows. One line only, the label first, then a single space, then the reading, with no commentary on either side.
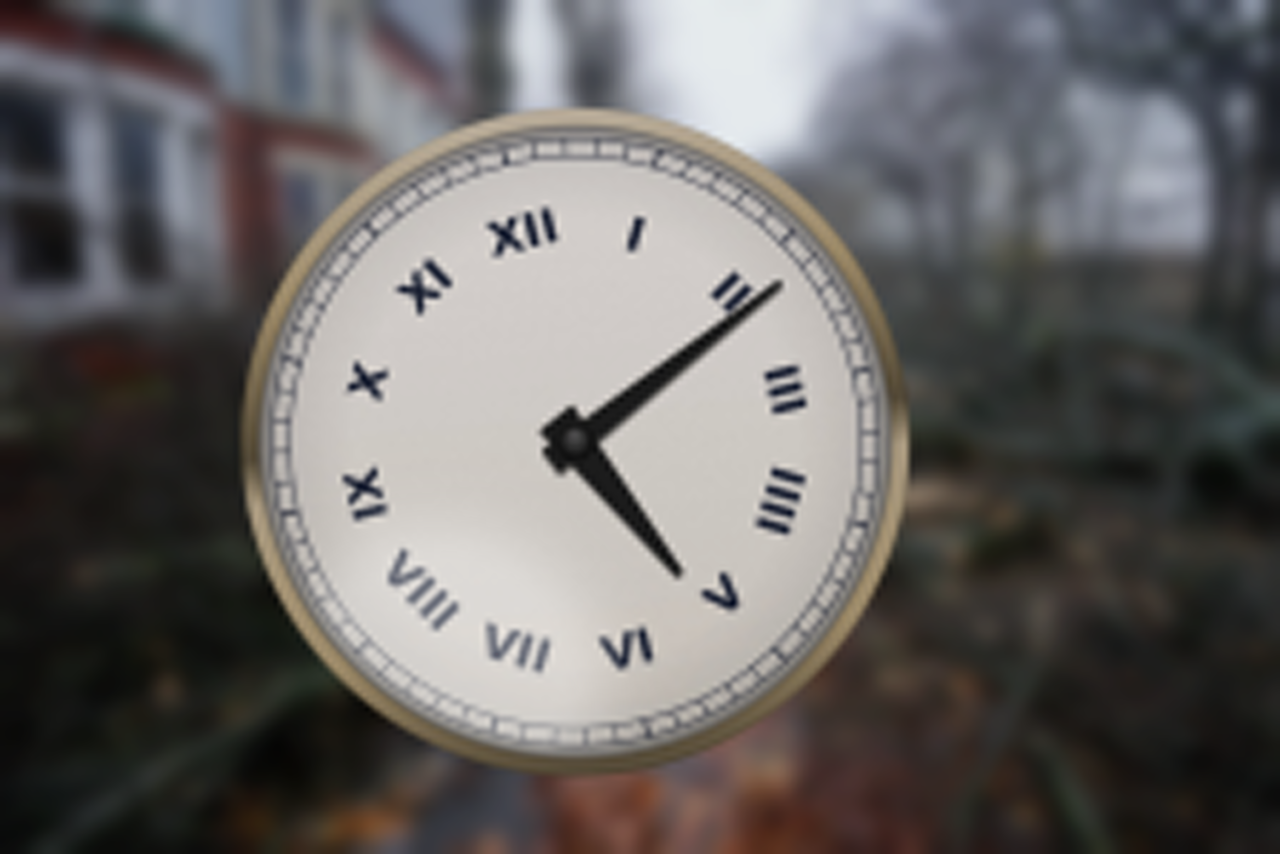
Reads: 5:11
